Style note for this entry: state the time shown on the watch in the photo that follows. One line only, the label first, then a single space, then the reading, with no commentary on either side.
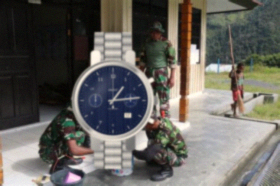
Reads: 1:14
